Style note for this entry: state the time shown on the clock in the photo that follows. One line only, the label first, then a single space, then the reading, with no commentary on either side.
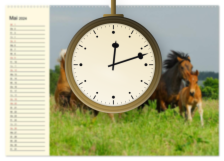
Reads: 12:12
